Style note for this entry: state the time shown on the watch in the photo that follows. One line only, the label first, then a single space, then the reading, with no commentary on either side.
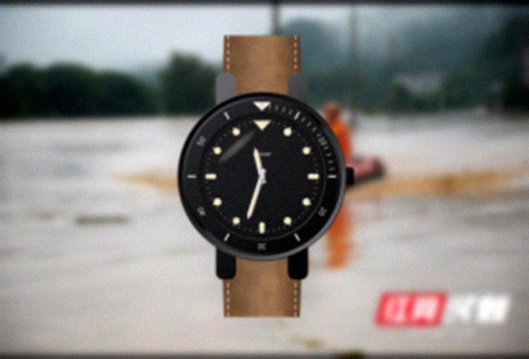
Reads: 11:33
